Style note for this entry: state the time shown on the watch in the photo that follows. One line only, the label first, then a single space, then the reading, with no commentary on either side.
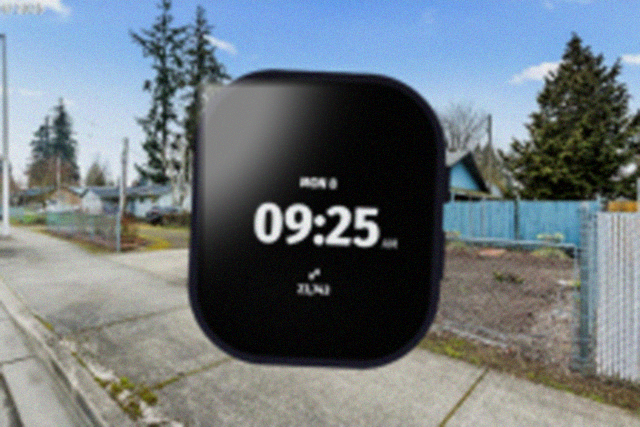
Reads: 9:25
